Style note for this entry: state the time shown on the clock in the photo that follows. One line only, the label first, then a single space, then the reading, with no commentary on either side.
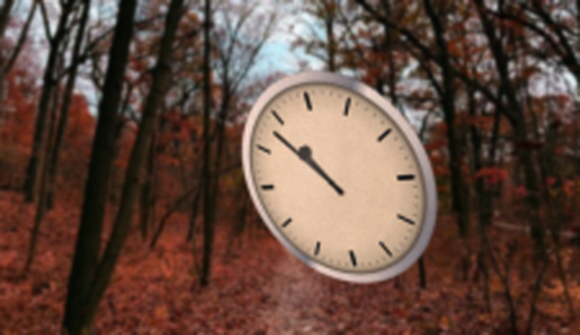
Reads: 10:53
